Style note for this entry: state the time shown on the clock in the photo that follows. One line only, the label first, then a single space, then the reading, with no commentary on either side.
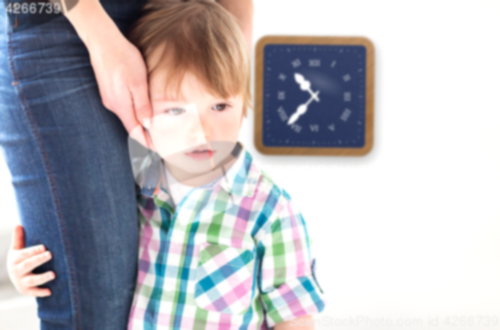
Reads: 10:37
